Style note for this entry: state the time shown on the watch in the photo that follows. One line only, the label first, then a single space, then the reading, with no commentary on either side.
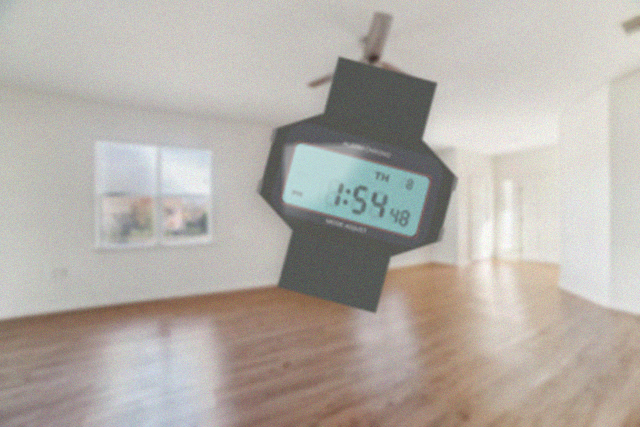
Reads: 1:54:48
